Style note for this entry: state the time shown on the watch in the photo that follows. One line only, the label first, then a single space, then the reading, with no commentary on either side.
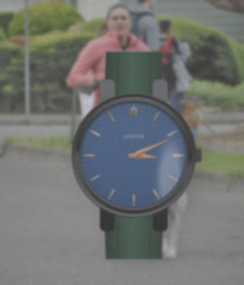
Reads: 3:11
